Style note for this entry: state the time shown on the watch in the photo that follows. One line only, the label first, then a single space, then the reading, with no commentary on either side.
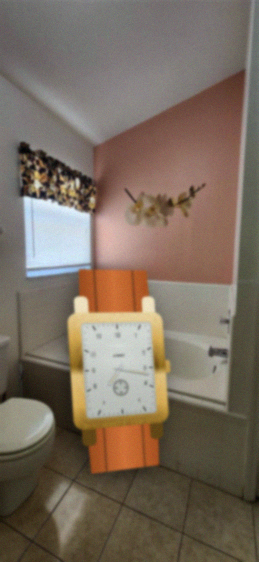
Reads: 7:17
